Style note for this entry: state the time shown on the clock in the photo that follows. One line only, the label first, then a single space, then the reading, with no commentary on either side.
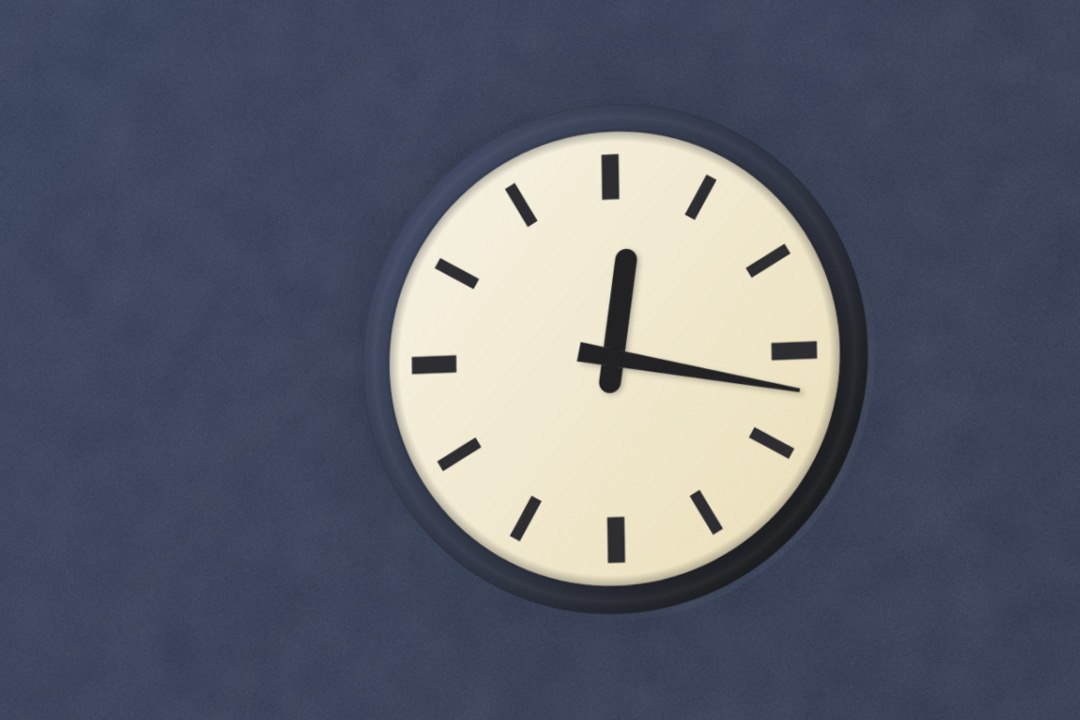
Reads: 12:17
